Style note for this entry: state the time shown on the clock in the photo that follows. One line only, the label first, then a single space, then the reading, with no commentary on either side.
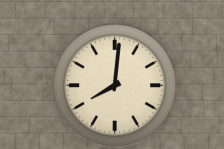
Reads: 8:01
